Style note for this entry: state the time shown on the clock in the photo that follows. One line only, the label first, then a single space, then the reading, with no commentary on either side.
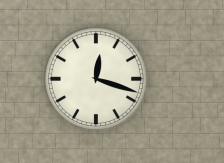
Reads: 12:18
